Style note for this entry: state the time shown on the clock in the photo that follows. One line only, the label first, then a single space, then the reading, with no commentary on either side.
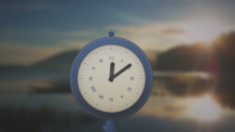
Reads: 12:09
